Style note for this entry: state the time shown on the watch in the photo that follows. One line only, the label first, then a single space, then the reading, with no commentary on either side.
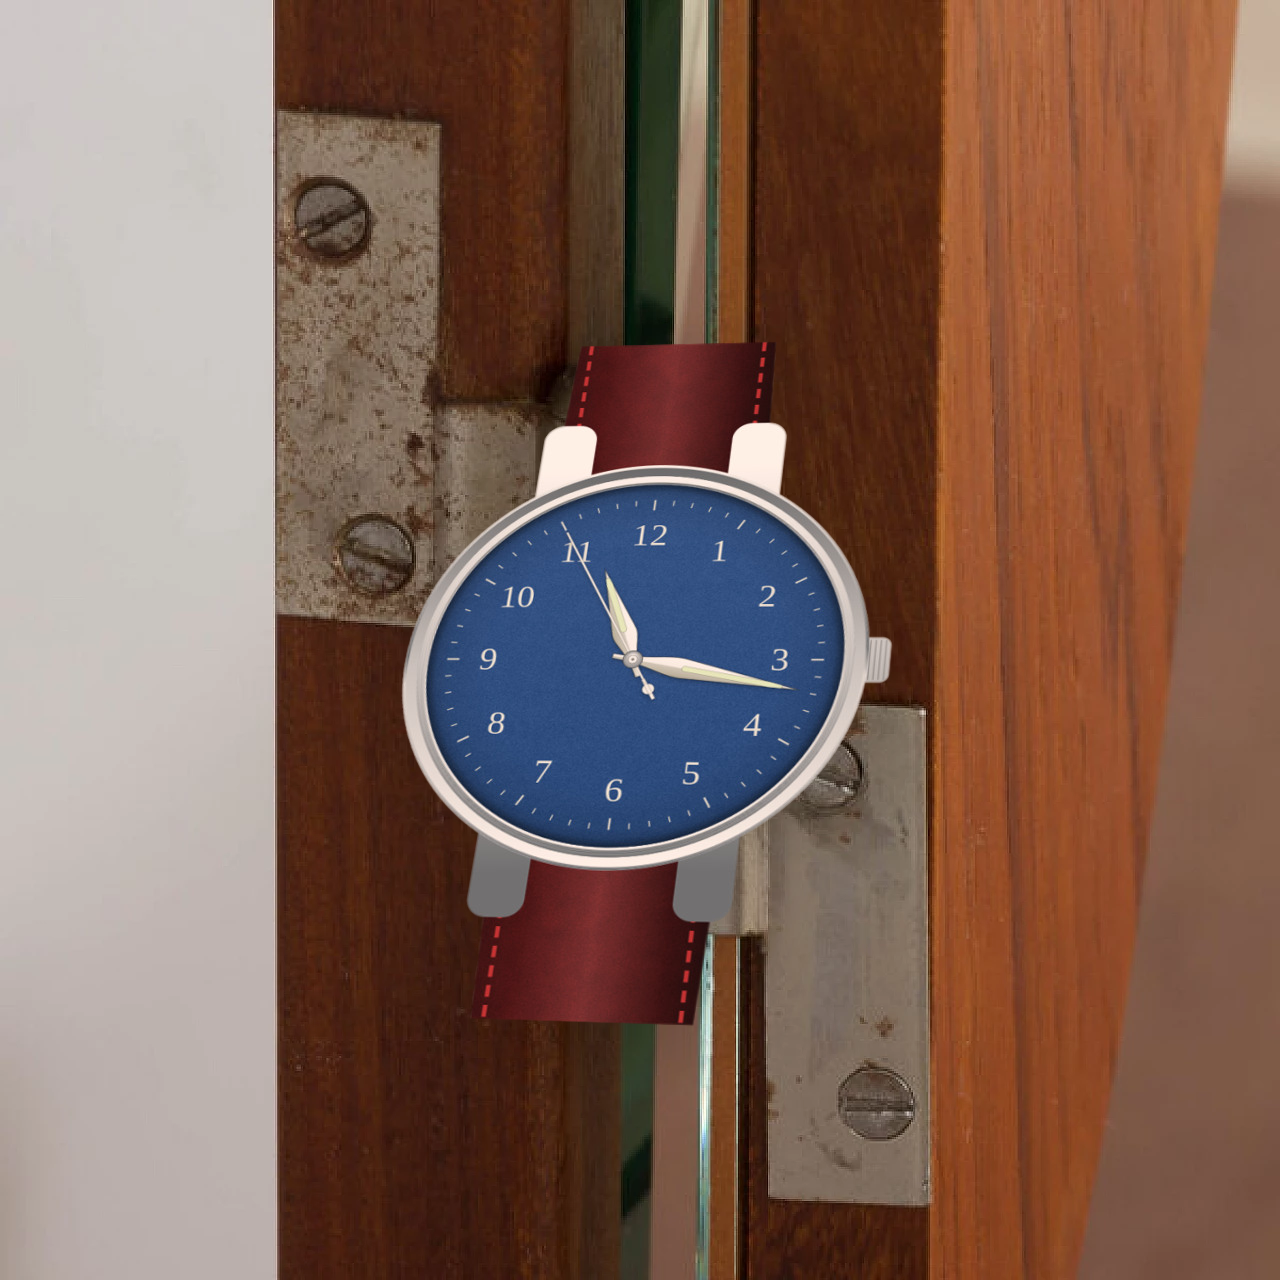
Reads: 11:16:55
